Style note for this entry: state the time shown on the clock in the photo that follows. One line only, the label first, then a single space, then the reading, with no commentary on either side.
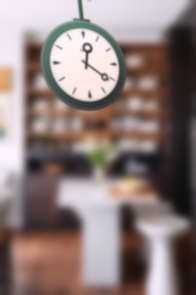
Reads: 12:21
